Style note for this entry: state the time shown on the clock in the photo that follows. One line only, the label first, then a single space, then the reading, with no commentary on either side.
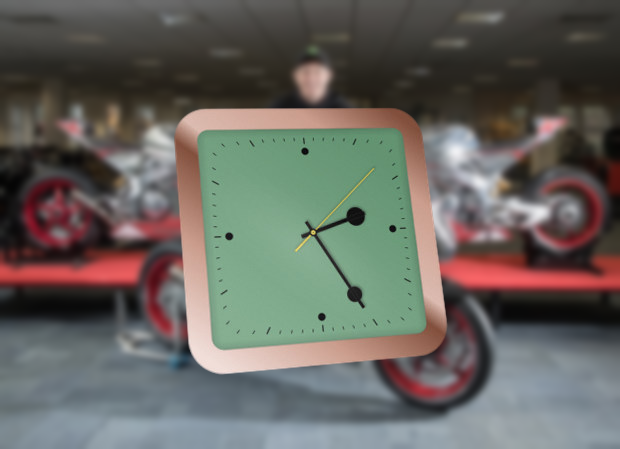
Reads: 2:25:08
